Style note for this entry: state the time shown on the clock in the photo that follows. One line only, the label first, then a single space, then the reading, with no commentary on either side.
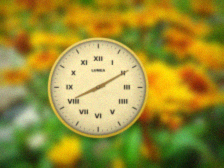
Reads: 8:10
